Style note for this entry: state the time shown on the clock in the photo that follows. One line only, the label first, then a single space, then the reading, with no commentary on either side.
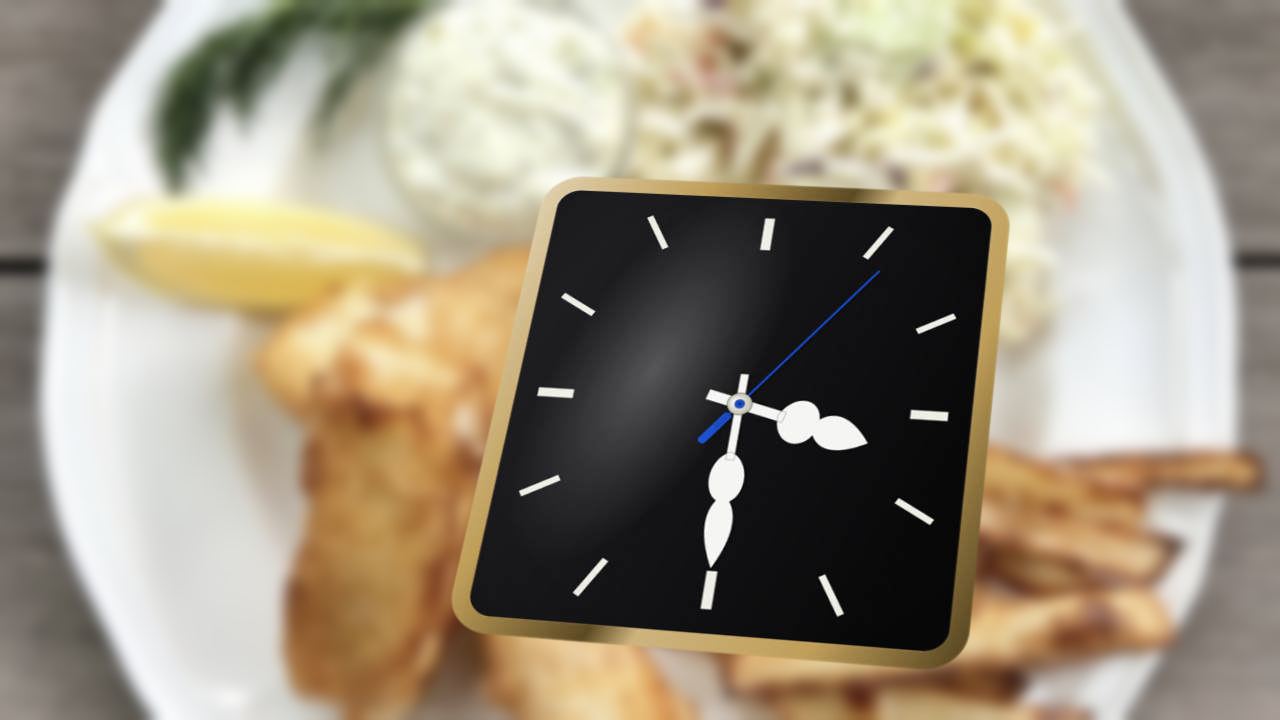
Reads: 3:30:06
